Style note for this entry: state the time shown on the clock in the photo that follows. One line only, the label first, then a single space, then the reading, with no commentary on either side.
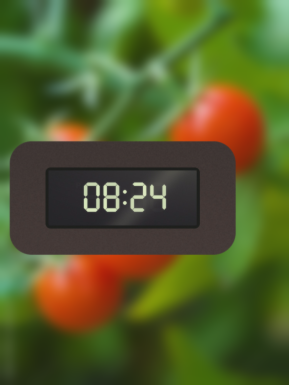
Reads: 8:24
